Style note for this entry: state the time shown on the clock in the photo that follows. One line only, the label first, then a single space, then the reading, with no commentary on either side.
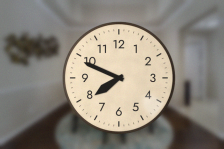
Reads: 7:49
